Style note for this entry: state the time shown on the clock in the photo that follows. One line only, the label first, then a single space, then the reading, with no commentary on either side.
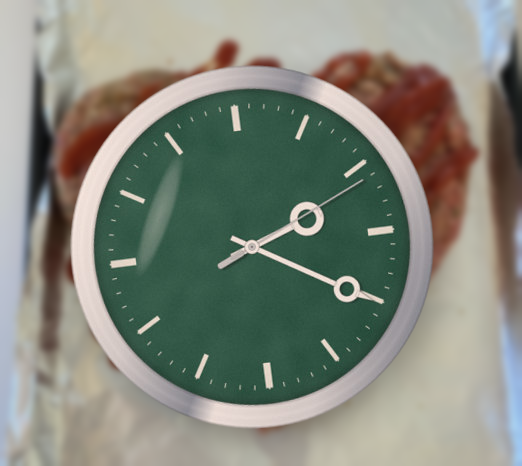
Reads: 2:20:11
